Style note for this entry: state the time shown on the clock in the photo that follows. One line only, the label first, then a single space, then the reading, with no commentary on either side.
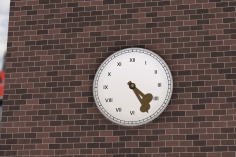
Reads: 4:25
